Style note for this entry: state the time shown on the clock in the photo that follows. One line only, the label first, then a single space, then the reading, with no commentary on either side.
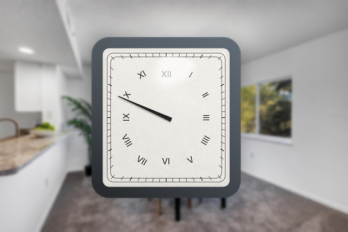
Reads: 9:49
